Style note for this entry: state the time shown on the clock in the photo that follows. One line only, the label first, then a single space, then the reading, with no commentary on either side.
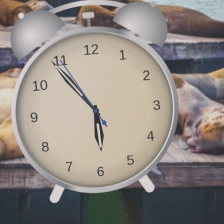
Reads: 5:53:55
